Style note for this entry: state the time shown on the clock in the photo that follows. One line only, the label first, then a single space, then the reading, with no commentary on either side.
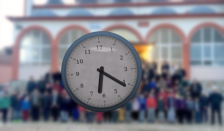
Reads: 6:21
